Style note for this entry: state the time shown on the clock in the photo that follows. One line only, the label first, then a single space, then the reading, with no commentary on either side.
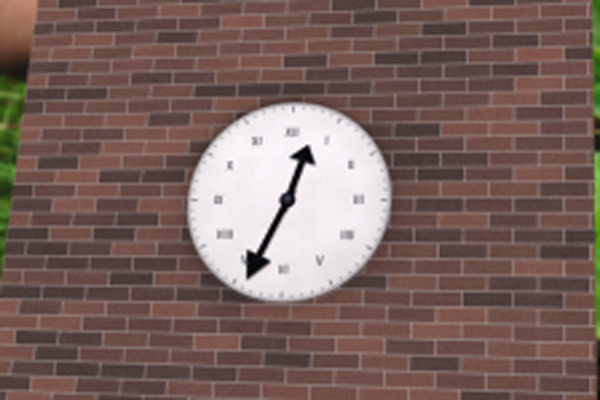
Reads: 12:34
